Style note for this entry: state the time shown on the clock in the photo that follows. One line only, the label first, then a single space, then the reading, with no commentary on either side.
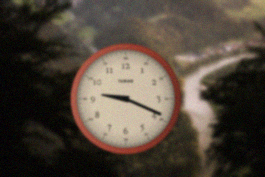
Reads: 9:19
